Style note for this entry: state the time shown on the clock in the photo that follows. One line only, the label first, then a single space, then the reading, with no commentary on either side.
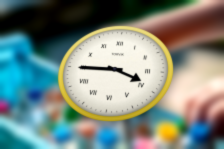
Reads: 3:45
